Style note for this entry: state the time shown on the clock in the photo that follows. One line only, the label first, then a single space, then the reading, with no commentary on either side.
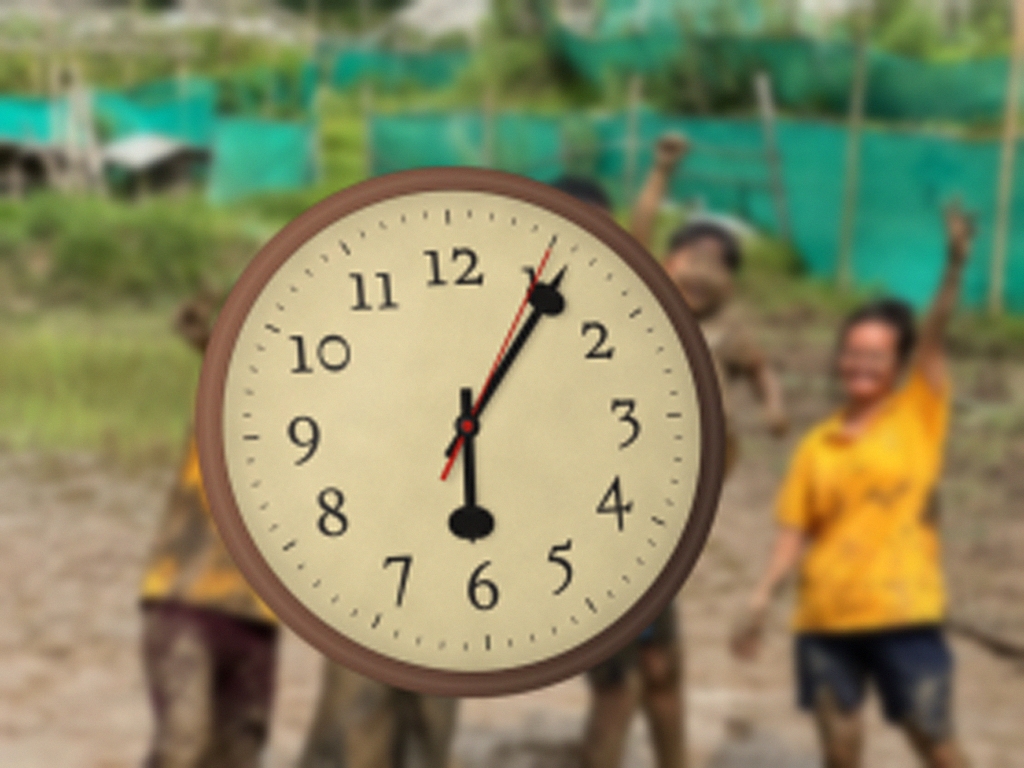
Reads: 6:06:05
